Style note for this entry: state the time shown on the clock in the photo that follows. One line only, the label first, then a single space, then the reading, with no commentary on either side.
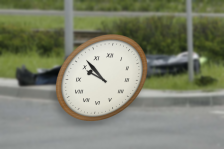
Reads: 9:52
